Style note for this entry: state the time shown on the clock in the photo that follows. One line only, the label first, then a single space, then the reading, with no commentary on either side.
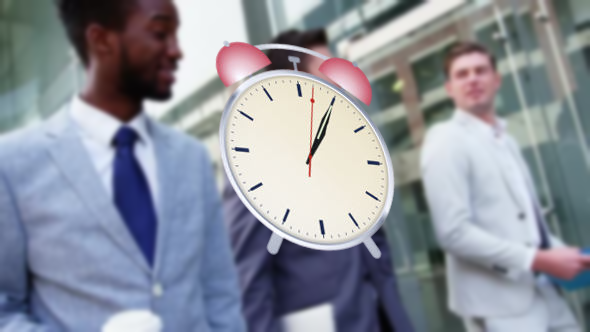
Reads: 1:05:02
